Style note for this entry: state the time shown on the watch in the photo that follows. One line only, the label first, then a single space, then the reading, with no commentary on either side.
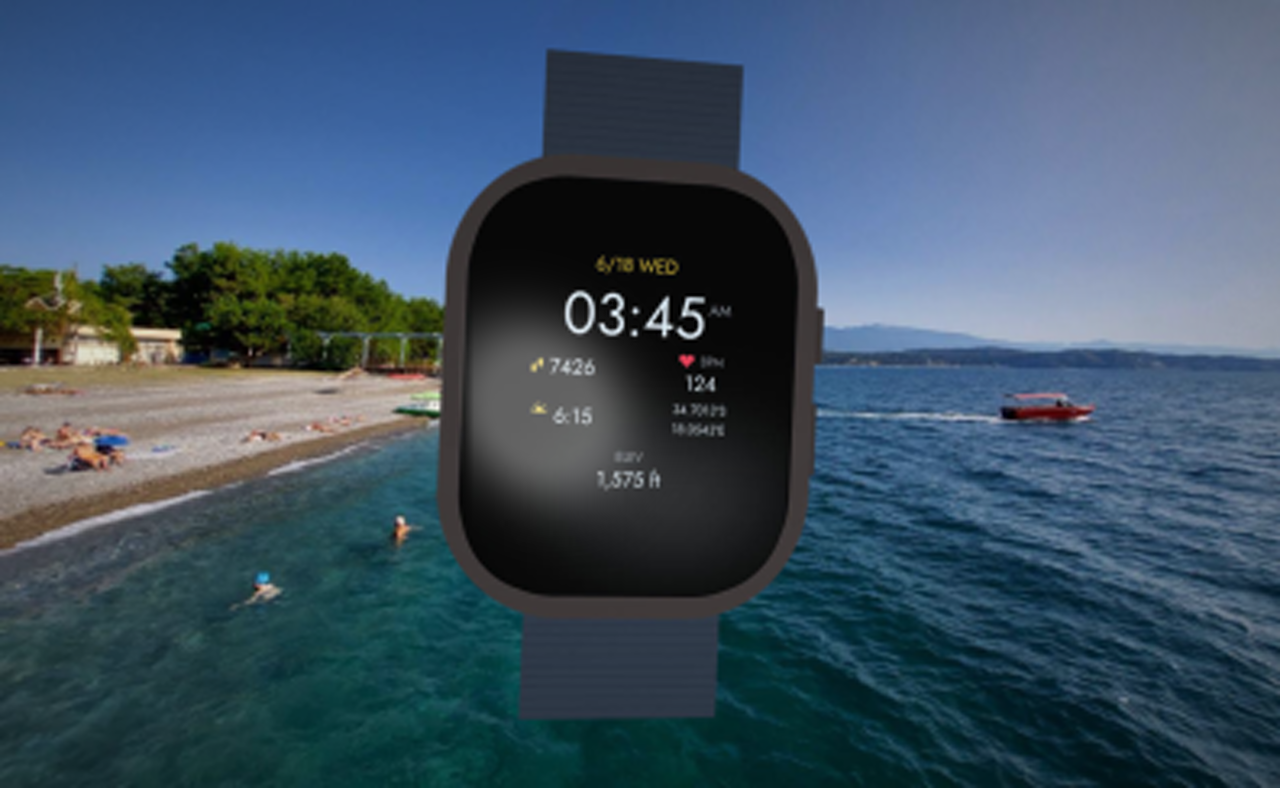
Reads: 3:45
